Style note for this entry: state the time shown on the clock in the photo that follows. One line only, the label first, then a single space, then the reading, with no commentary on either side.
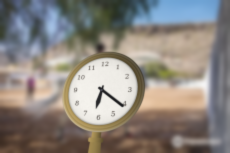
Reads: 6:21
